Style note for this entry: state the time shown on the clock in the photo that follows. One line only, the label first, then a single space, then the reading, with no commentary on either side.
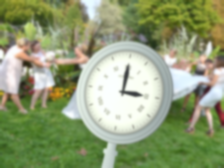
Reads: 3:00
